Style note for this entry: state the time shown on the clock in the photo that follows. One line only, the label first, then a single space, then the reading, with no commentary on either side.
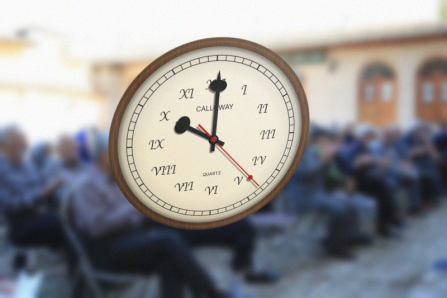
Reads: 10:00:23
